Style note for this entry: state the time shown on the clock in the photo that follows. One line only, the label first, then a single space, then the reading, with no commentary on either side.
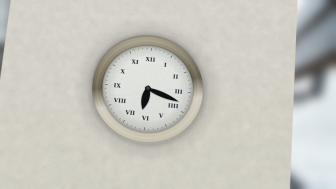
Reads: 6:18
